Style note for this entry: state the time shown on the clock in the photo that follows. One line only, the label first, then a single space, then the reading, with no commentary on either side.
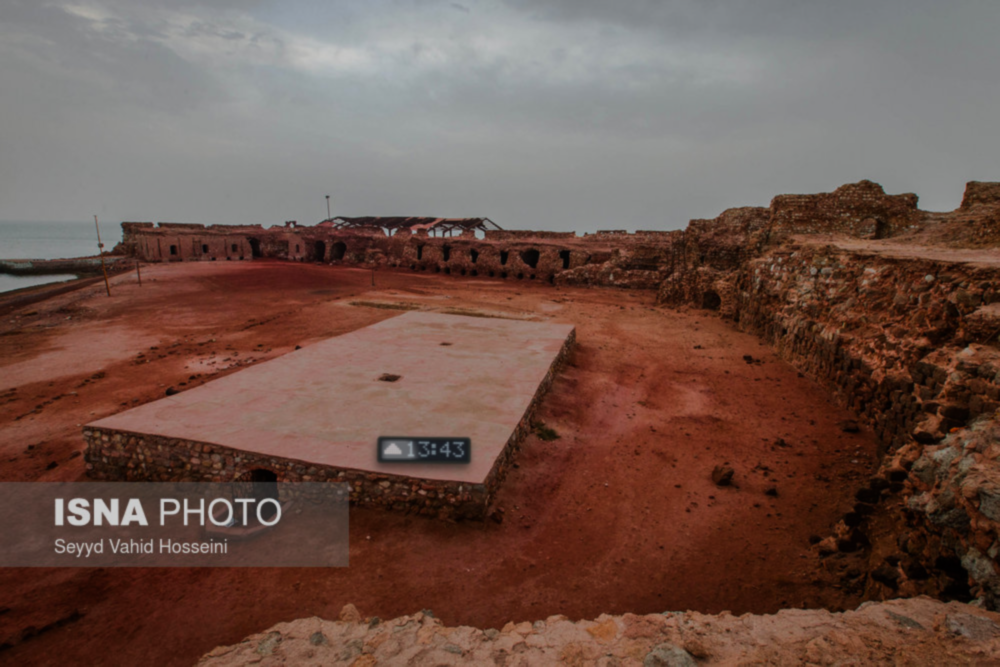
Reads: 13:43
